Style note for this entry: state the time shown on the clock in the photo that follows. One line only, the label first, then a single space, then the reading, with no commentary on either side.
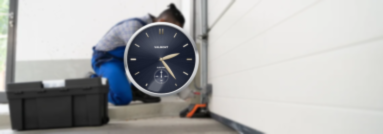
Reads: 2:24
